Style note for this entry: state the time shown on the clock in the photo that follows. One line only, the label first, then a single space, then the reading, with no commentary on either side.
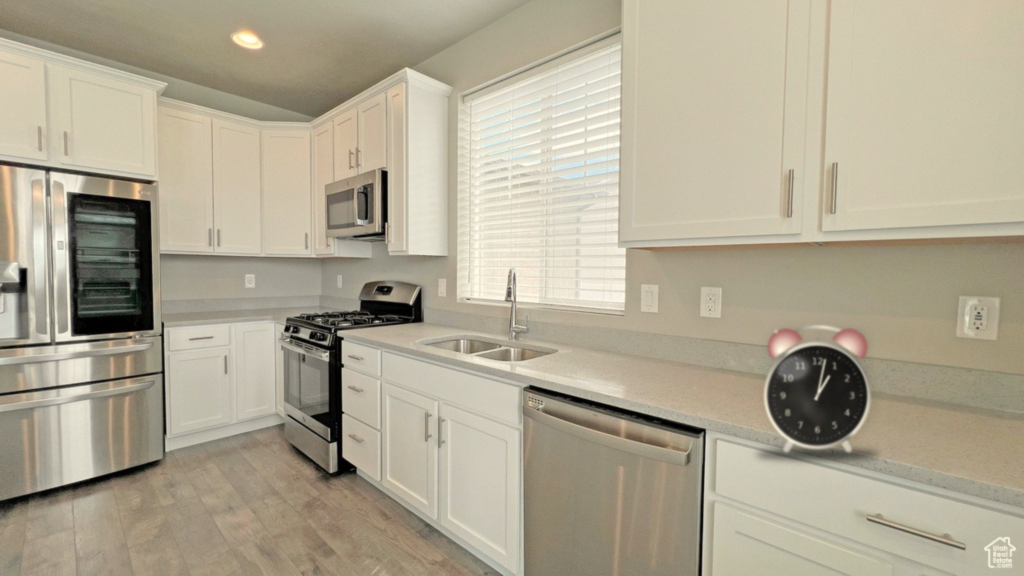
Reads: 1:02
